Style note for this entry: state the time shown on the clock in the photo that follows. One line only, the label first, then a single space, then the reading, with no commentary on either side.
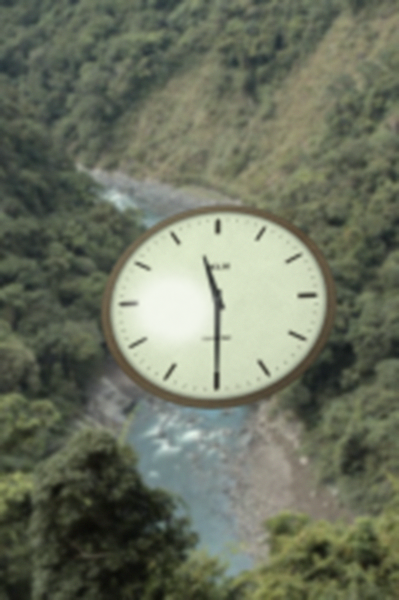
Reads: 11:30
